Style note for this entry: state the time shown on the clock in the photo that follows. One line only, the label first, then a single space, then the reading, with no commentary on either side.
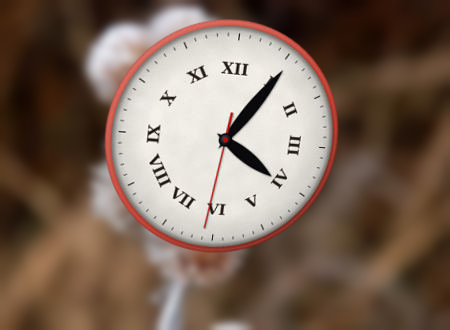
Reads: 4:05:31
